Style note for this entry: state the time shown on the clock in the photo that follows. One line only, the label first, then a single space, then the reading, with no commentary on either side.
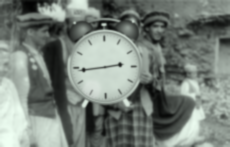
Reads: 2:44
